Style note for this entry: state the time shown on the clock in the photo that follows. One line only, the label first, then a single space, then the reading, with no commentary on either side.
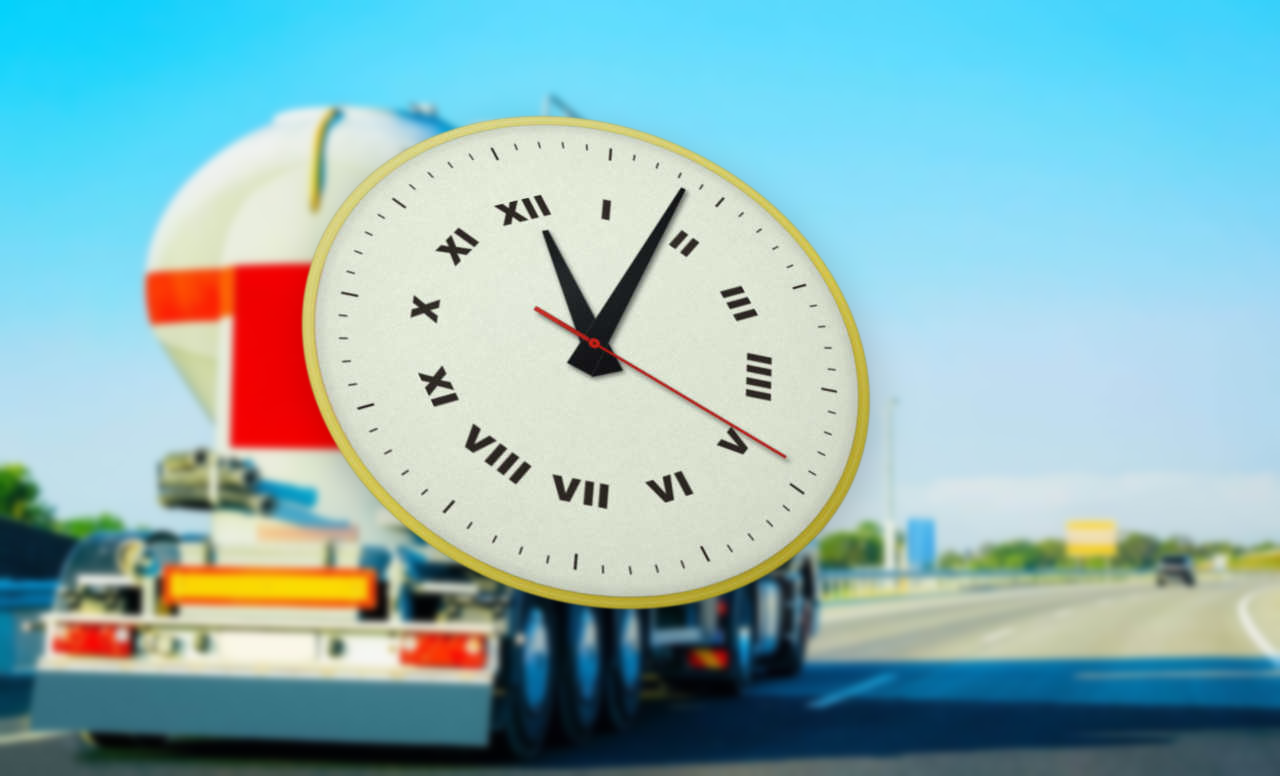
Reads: 12:08:24
